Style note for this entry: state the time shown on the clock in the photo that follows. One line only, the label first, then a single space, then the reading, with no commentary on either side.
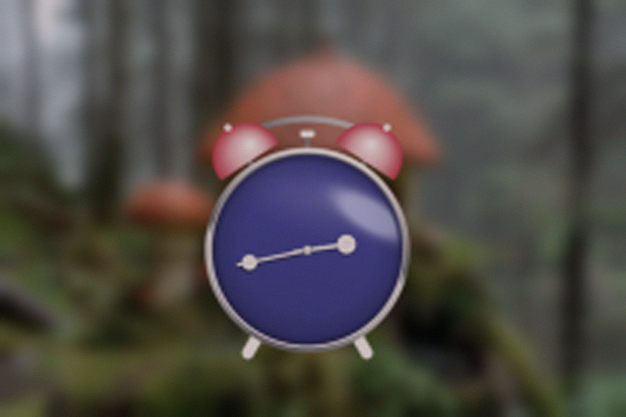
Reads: 2:43
